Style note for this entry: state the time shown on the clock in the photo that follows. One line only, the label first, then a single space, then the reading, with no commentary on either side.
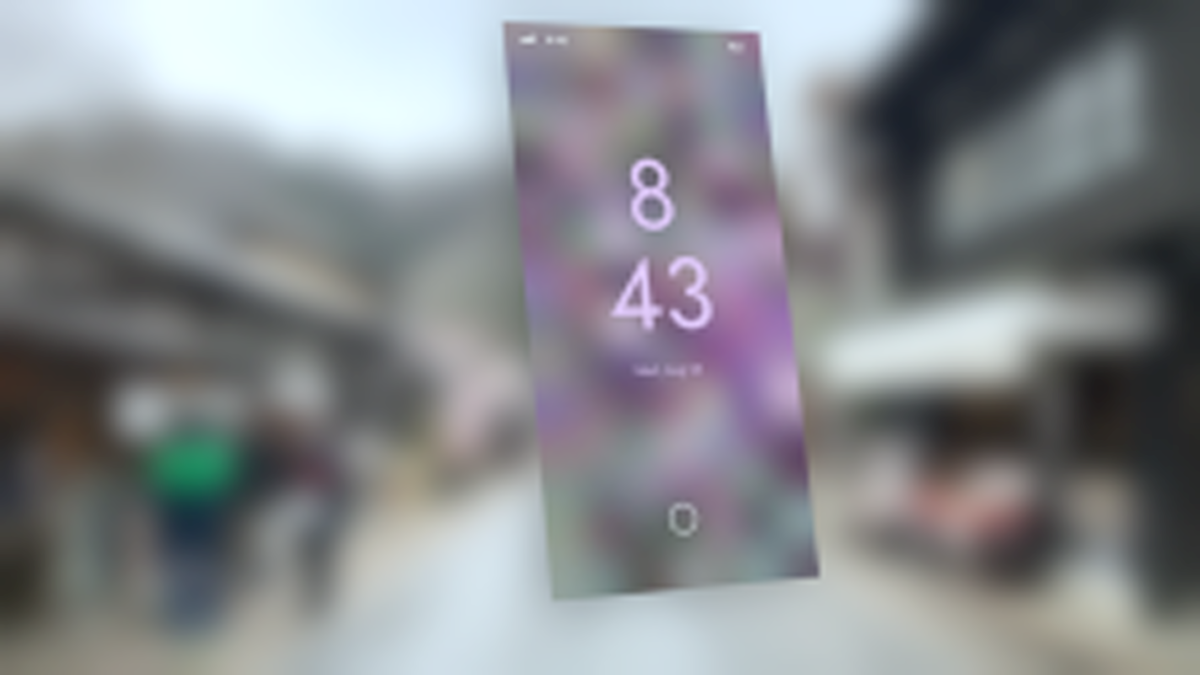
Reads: 8:43
